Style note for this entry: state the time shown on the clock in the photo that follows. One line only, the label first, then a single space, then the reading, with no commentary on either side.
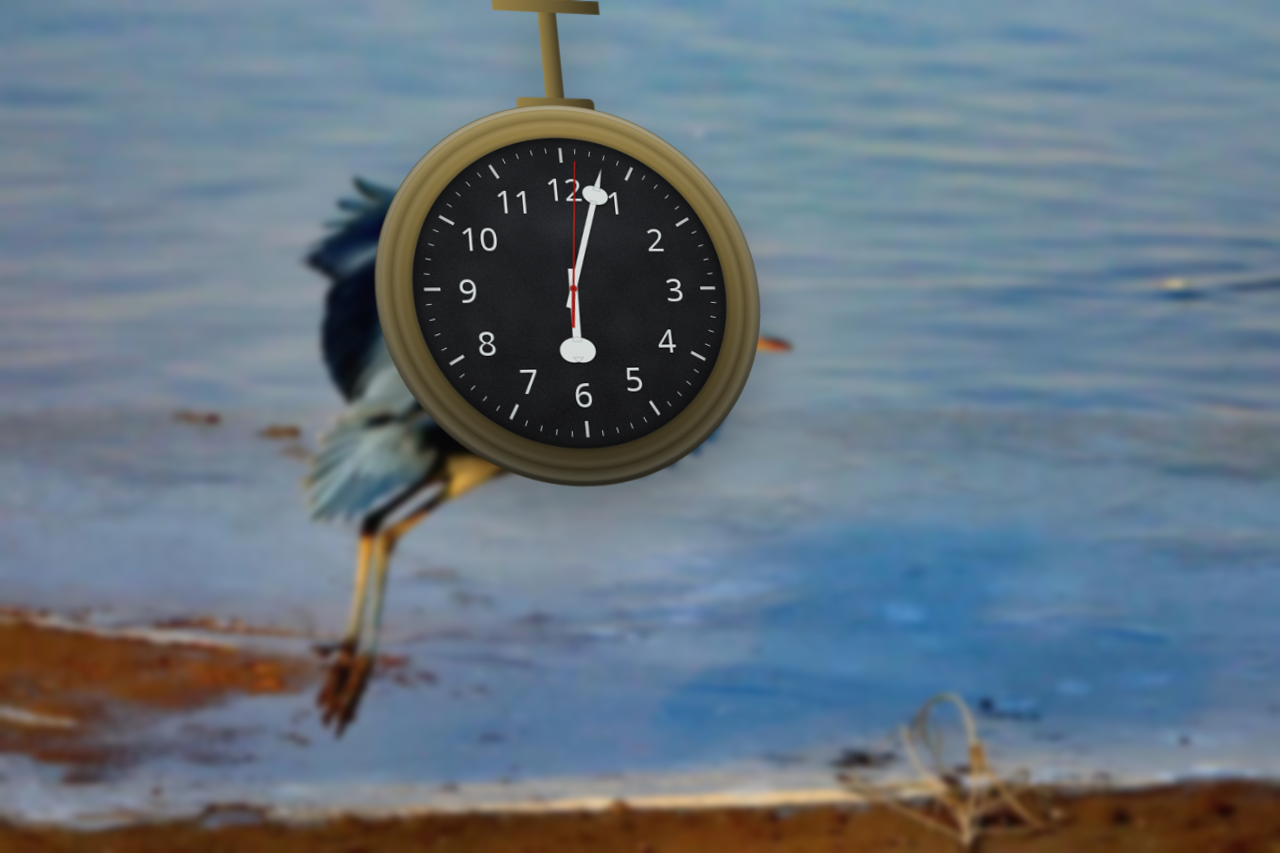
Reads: 6:03:01
